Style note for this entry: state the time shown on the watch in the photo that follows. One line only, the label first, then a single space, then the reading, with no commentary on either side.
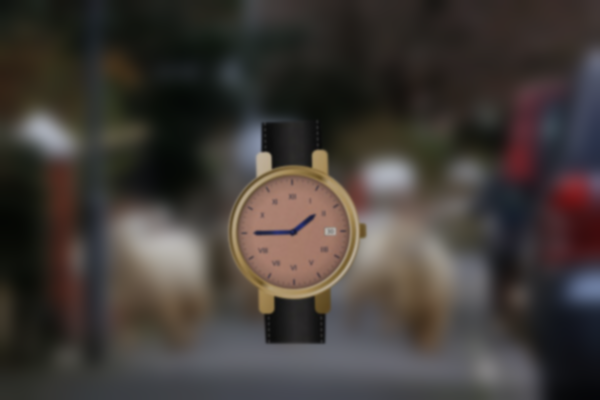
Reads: 1:45
